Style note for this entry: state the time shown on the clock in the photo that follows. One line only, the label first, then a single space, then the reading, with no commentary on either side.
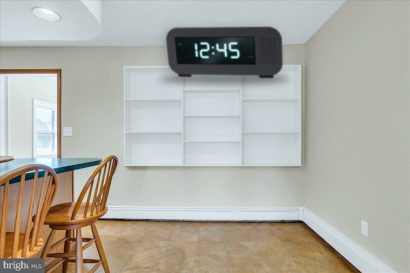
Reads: 12:45
